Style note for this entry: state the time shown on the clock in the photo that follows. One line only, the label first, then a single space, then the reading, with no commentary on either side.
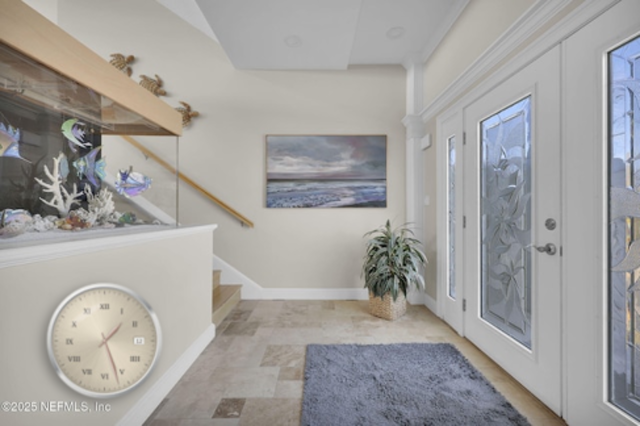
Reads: 1:27
